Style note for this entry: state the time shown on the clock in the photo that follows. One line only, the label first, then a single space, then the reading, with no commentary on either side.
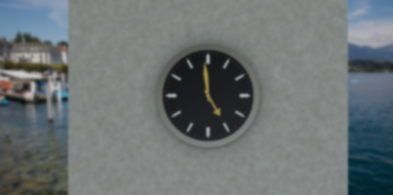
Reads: 4:59
